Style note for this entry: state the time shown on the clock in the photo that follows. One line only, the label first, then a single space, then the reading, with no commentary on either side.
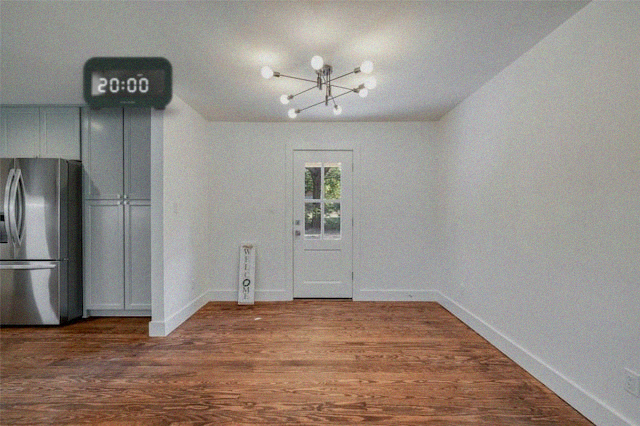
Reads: 20:00
